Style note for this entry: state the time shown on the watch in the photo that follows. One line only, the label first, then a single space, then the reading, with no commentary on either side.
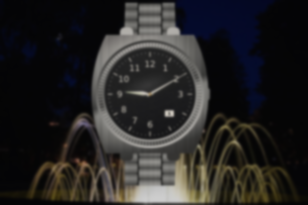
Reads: 9:10
